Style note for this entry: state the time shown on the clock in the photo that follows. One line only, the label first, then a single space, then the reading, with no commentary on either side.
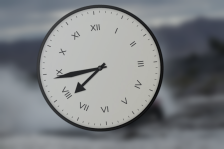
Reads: 7:44
